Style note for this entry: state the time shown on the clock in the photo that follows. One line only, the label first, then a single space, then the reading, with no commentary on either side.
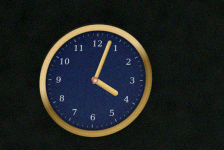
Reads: 4:03
